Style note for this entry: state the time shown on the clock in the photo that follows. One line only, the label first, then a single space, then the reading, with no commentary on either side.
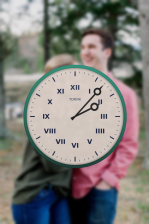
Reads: 2:07
